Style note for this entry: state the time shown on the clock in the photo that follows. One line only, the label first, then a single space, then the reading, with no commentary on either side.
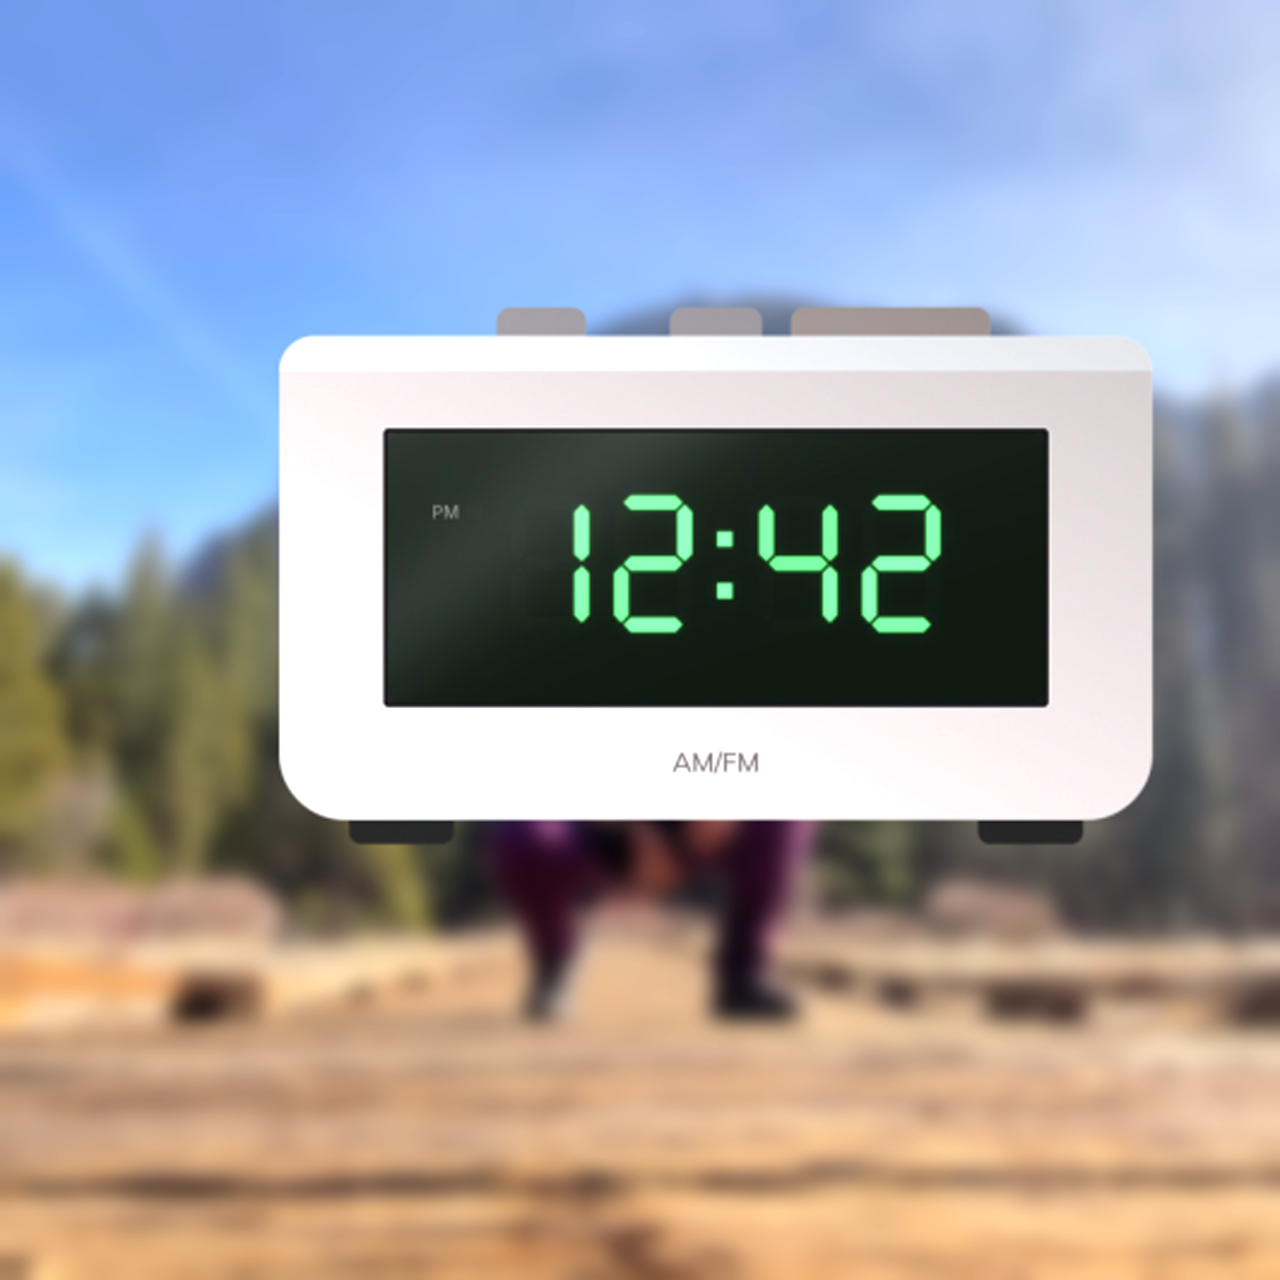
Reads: 12:42
